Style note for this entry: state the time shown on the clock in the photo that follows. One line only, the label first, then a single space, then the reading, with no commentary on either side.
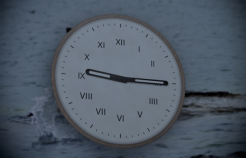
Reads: 9:15
